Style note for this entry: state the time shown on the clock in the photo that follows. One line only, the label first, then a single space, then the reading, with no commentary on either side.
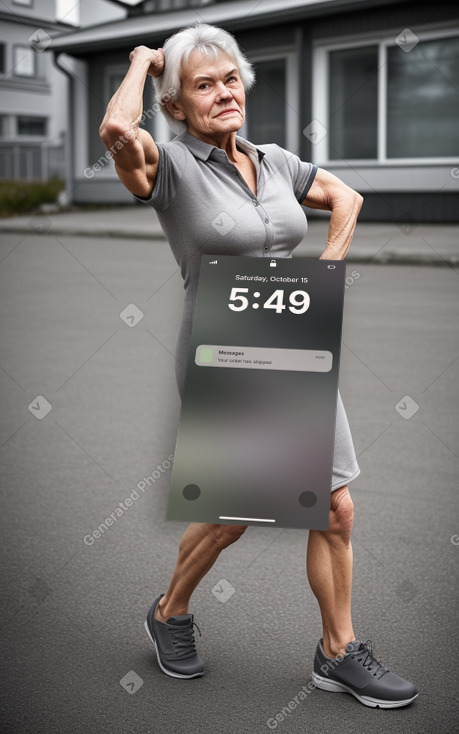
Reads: 5:49
